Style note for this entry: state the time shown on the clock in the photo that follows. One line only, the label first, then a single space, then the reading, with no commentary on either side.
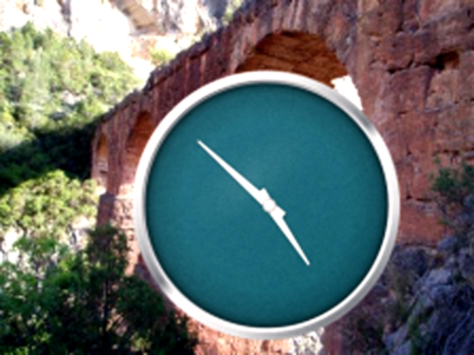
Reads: 4:52
